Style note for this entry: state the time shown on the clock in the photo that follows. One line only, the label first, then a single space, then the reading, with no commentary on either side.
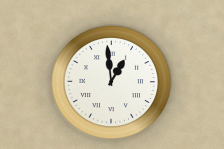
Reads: 12:59
